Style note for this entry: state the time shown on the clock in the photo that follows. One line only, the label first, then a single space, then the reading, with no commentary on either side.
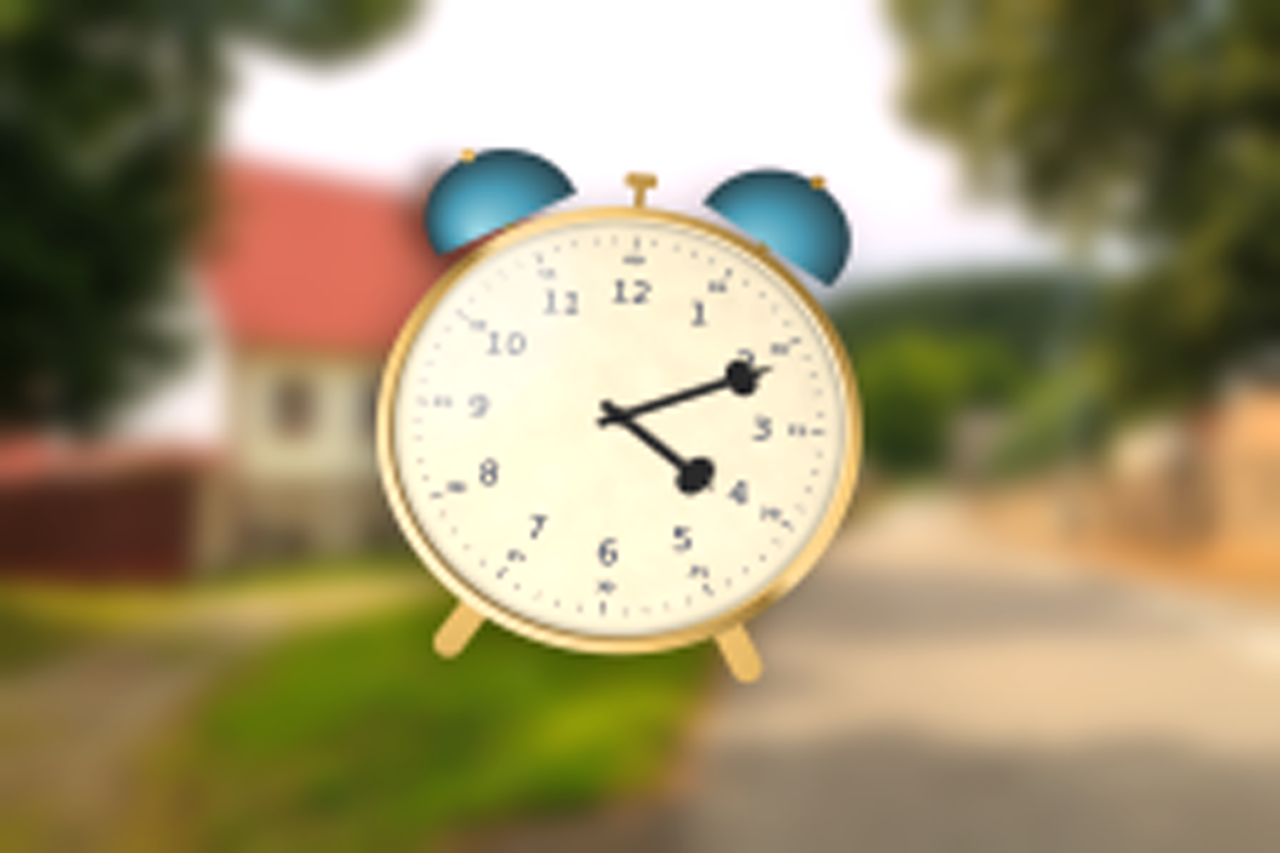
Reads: 4:11
